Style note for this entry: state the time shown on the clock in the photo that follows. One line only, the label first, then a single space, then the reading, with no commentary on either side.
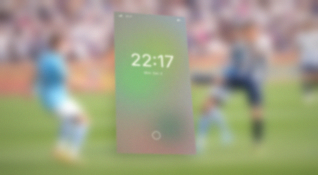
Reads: 22:17
